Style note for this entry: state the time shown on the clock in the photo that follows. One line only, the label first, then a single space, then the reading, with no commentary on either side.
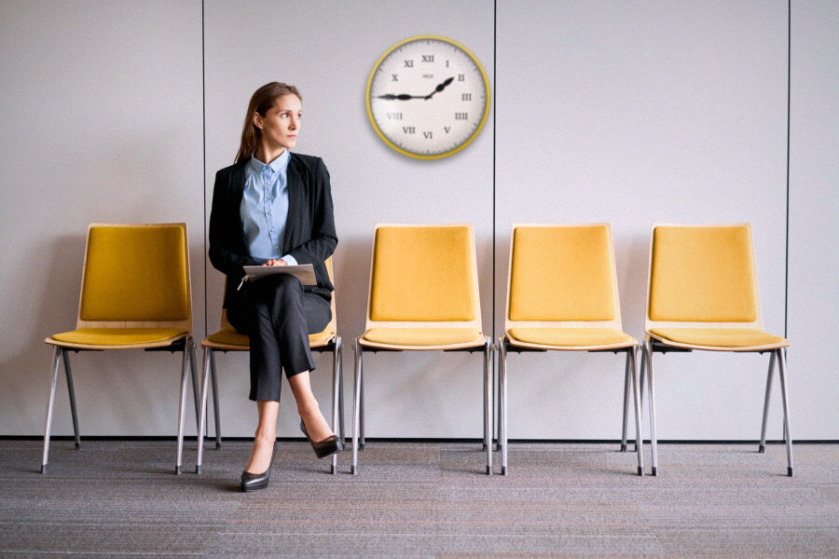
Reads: 1:45
